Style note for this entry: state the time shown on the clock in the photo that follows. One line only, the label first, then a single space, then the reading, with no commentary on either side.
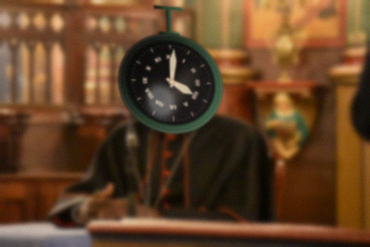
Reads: 4:01
